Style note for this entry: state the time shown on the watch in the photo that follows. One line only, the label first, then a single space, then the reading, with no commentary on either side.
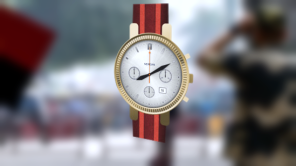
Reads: 8:10
